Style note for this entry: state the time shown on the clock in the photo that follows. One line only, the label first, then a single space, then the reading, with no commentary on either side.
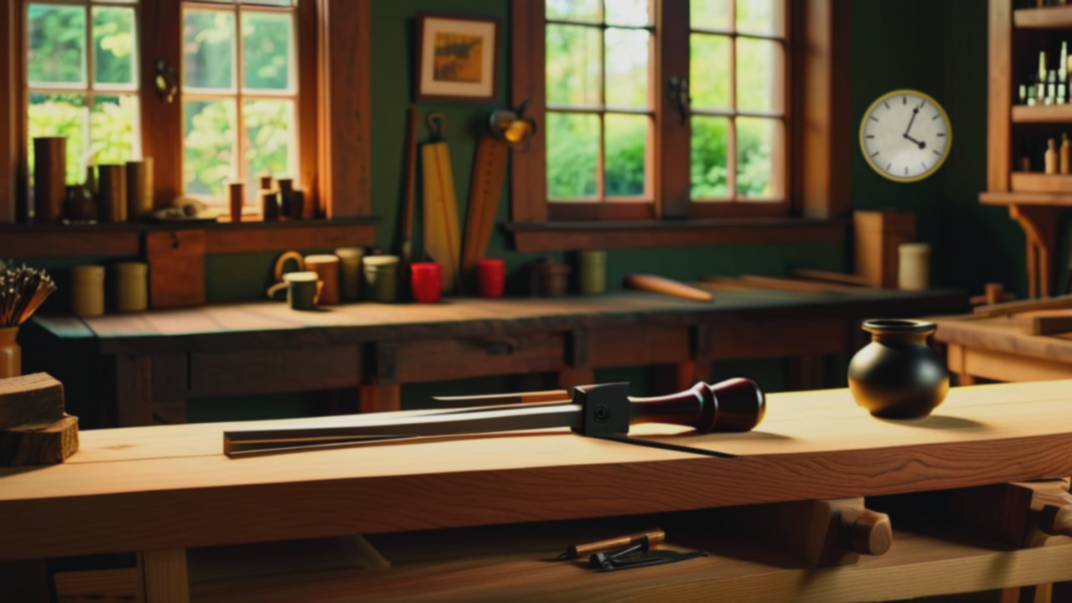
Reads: 4:04
